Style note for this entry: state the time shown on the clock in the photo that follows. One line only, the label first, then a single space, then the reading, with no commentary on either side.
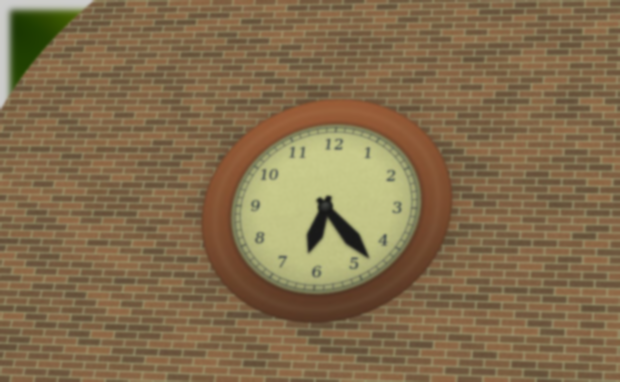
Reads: 6:23
